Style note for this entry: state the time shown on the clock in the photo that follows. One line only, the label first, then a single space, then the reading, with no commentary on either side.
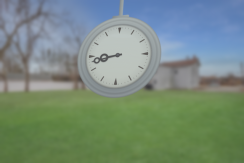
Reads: 8:43
